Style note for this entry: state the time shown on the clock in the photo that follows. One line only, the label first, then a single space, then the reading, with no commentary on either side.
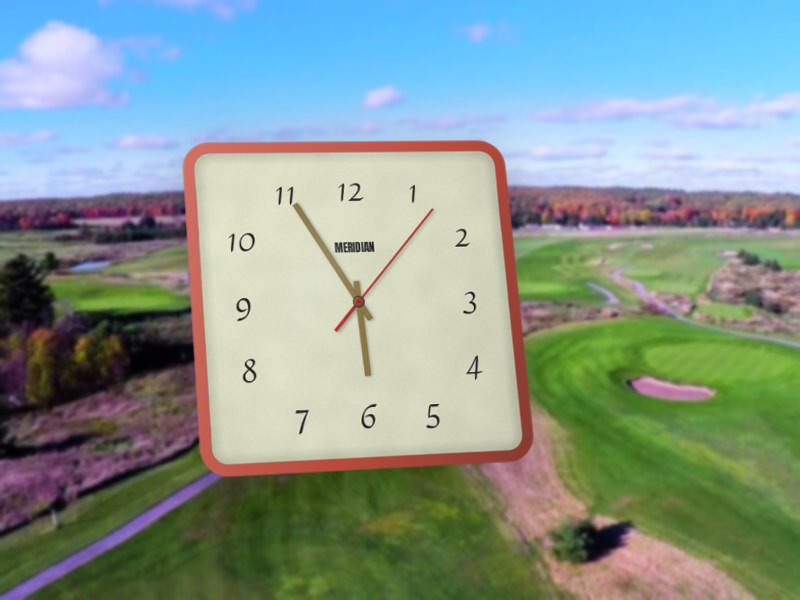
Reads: 5:55:07
